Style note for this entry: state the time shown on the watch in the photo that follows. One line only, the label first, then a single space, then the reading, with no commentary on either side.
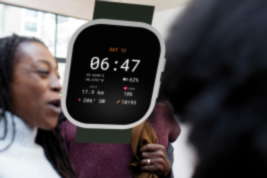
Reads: 6:47
